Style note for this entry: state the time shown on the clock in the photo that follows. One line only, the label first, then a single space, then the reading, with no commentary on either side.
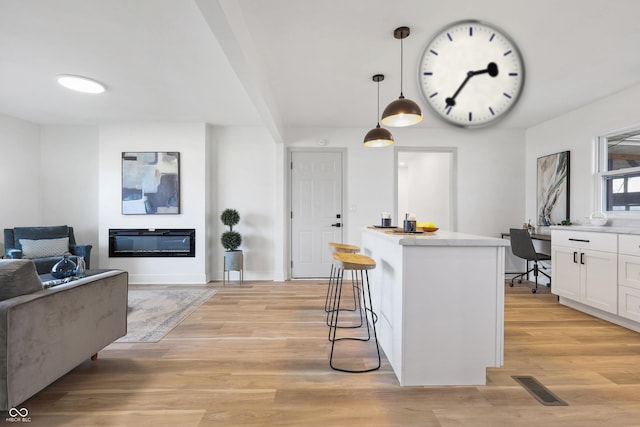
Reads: 2:36
